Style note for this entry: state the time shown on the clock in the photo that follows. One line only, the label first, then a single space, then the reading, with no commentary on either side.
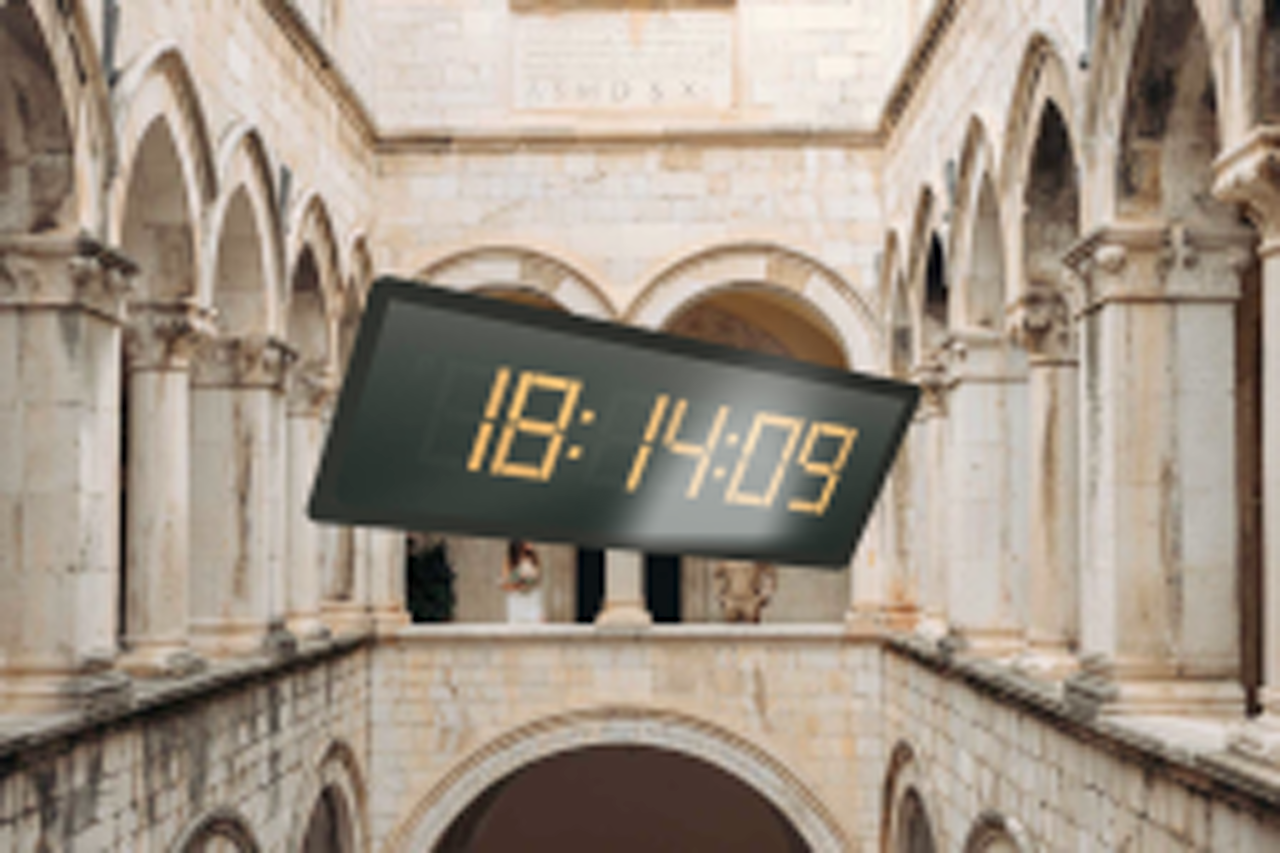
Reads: 18:14:09
